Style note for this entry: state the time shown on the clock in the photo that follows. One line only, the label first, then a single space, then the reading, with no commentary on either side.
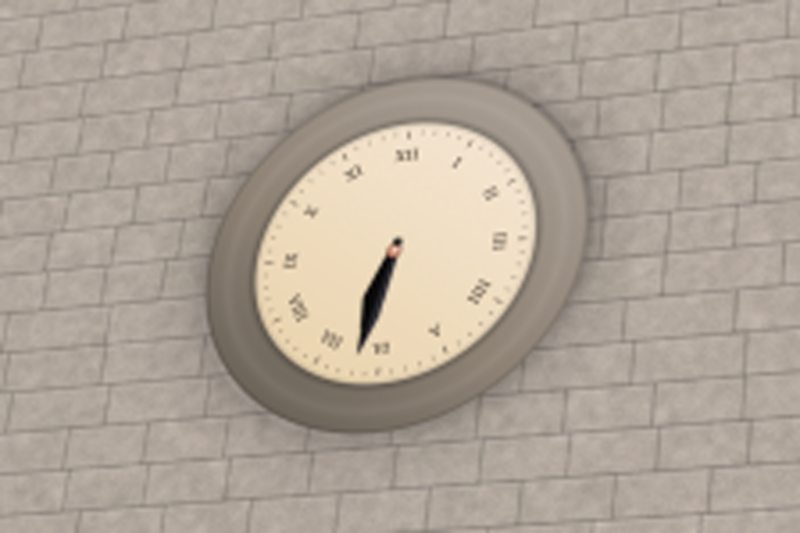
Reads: 6:32
